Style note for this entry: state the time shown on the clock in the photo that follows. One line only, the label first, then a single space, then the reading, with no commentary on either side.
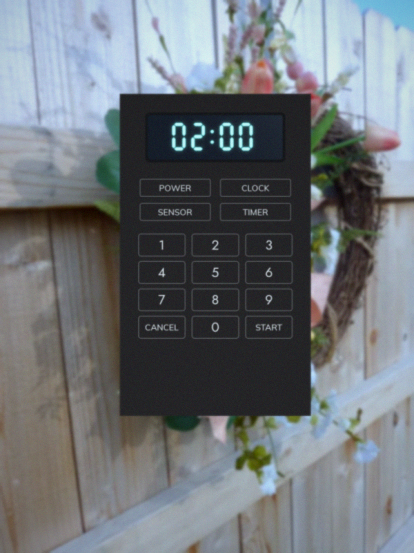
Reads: 2:00
